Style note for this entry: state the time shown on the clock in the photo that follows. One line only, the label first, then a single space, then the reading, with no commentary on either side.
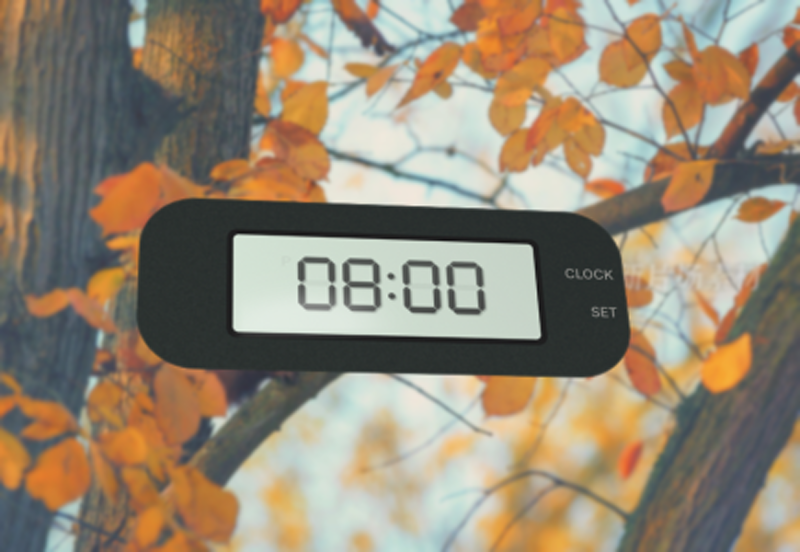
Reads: 8:00
